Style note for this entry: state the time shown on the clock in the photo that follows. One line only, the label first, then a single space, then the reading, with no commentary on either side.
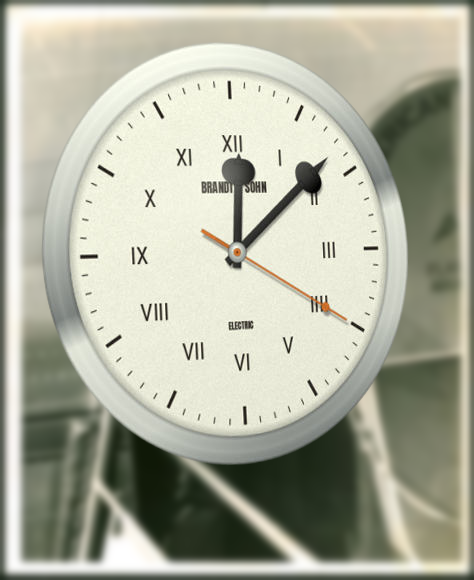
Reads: 12:08:20
